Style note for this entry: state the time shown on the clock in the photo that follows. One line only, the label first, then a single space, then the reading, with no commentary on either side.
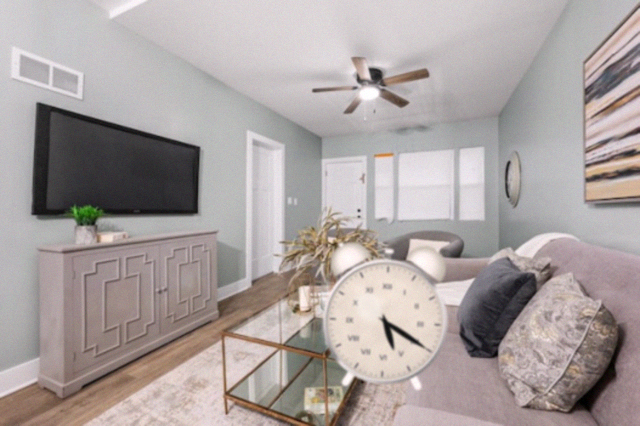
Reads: 5:20
